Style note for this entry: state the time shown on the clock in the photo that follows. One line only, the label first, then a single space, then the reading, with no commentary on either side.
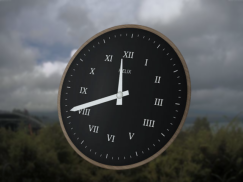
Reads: 11:41
